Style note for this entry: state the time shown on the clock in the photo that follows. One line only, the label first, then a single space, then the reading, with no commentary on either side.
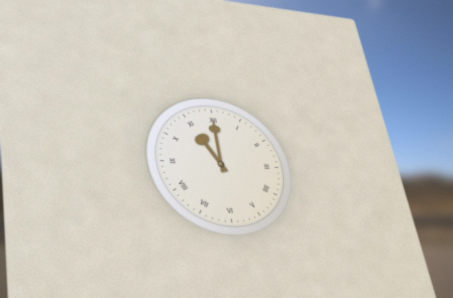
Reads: 11:00
